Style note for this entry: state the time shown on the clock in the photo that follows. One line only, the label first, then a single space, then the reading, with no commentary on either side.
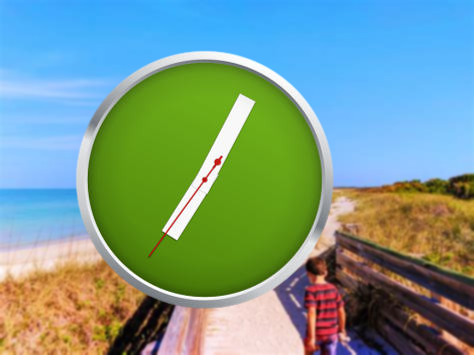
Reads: 7:04:36
